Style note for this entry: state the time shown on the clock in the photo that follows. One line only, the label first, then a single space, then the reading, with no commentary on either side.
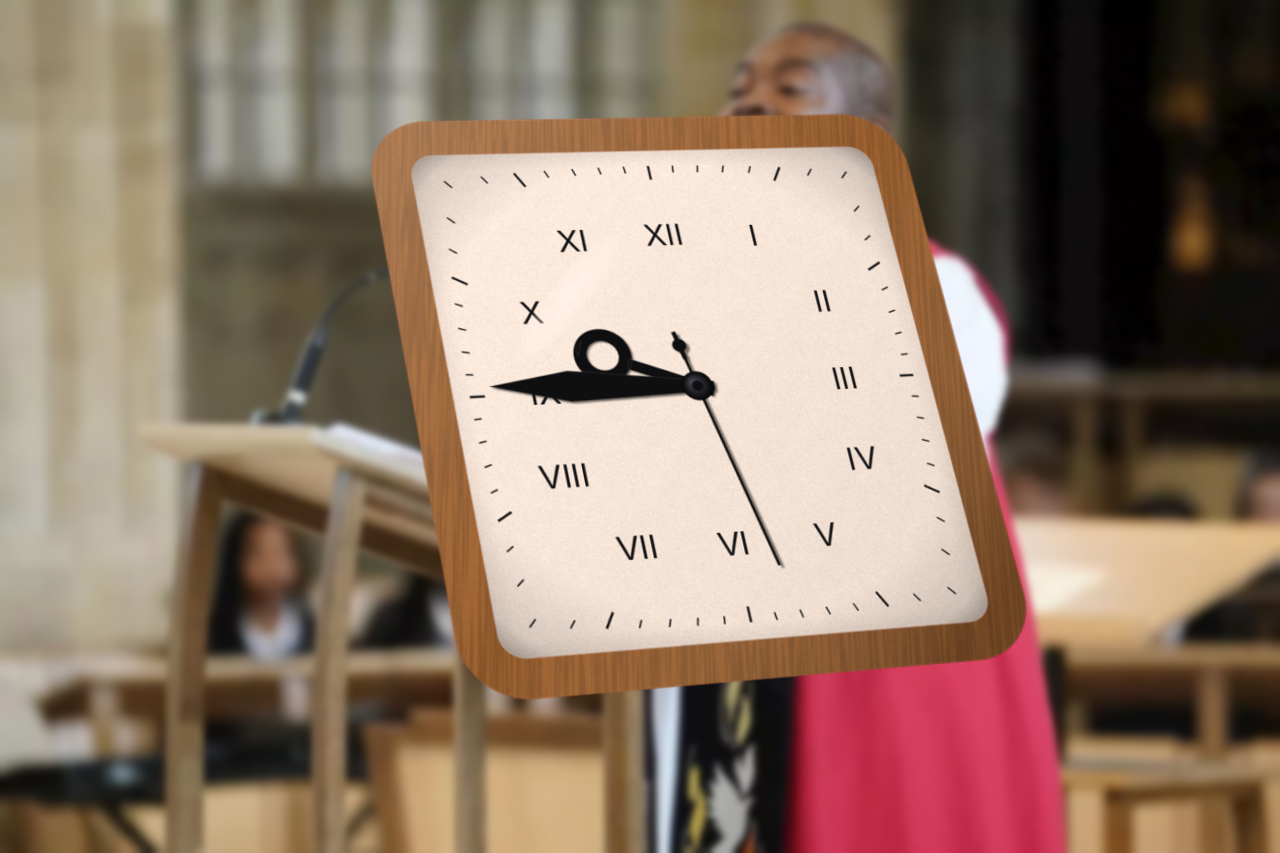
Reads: 9:45:28
